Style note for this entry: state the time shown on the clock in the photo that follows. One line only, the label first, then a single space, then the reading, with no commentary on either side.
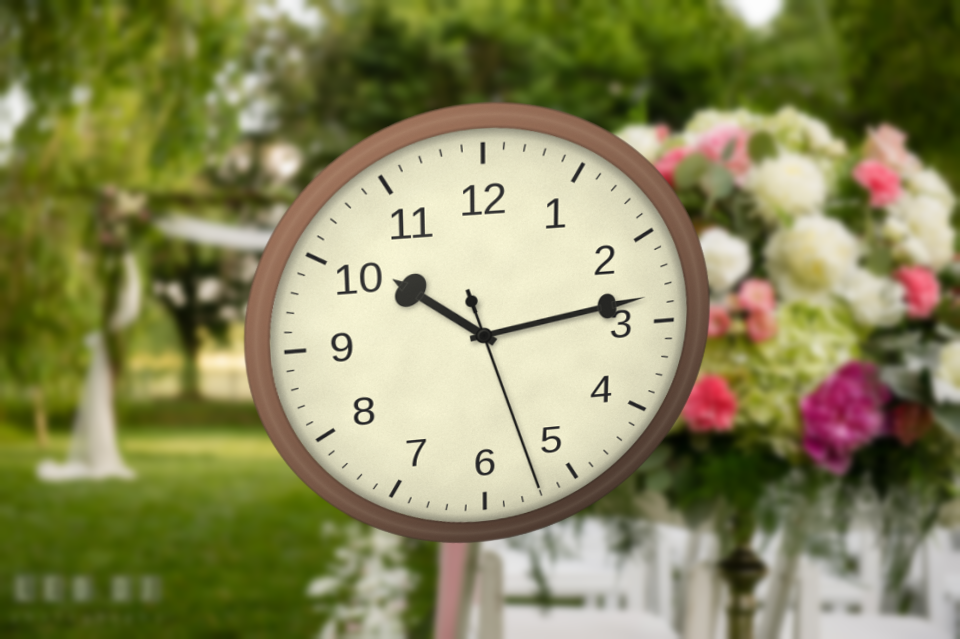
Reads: 10:13:27
